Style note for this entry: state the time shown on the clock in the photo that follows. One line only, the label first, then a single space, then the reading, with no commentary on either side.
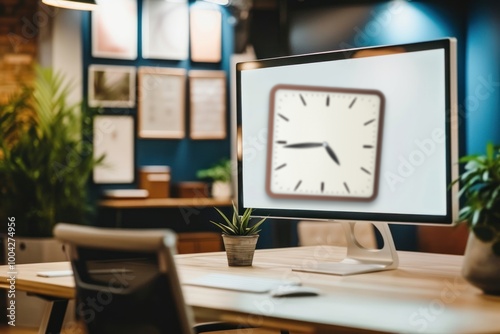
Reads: 4:44
